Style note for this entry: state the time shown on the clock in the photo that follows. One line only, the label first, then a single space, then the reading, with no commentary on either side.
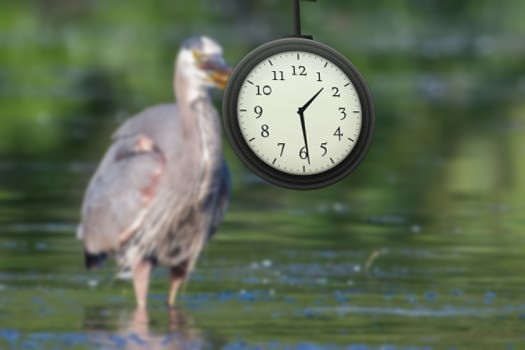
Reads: 1:29
